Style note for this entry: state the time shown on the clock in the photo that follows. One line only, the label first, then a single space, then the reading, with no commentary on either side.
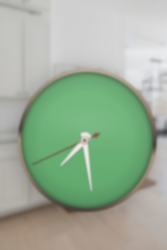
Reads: 7:28:41
